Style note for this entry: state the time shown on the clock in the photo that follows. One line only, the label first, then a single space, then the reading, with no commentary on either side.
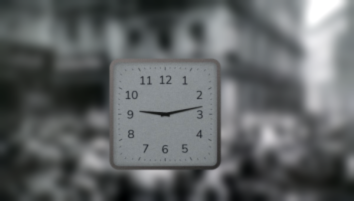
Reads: 9:13
